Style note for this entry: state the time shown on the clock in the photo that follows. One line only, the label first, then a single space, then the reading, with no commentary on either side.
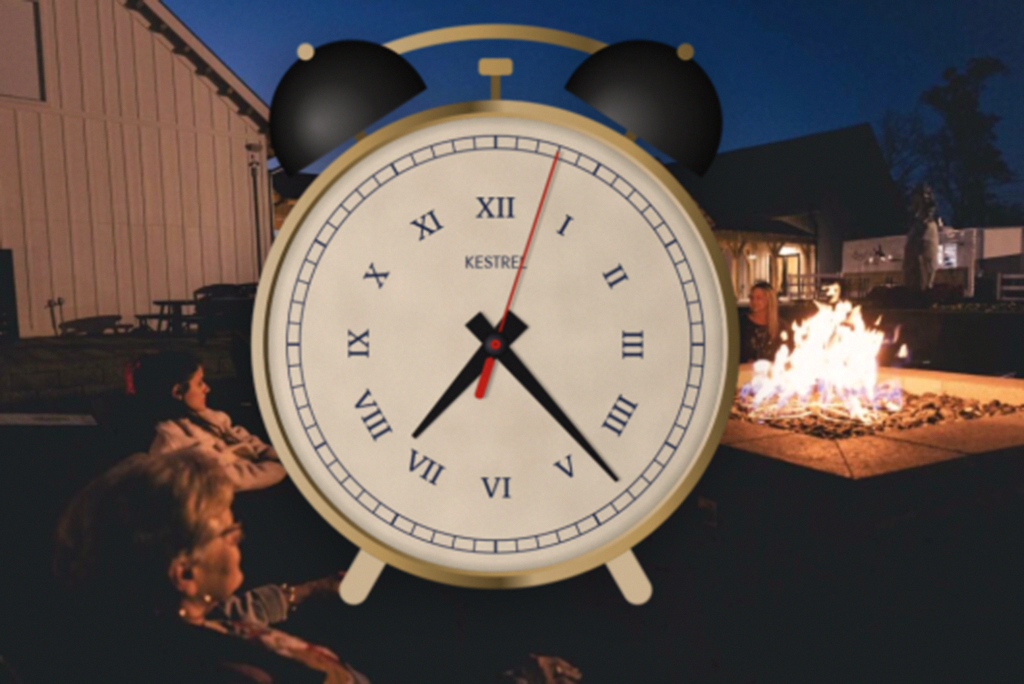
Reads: 7:23:03
